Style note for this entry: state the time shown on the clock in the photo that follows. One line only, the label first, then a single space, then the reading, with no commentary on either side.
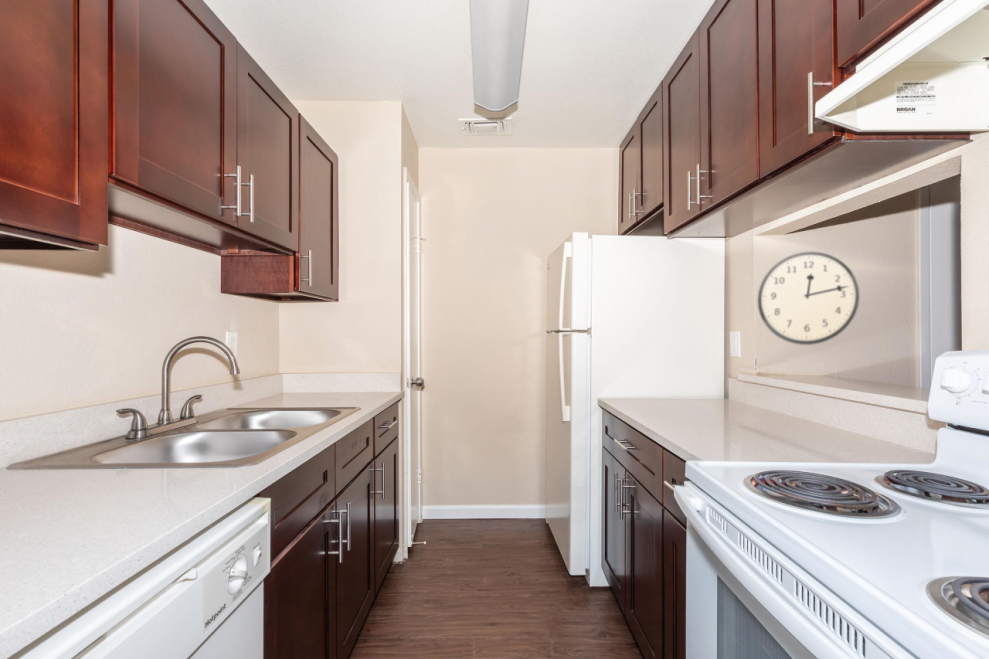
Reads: 12:13
